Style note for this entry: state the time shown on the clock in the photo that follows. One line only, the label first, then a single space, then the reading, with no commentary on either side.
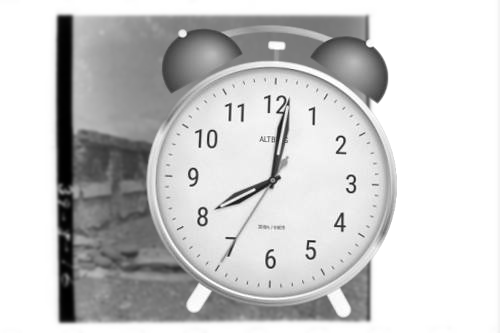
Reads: 8:01:35
